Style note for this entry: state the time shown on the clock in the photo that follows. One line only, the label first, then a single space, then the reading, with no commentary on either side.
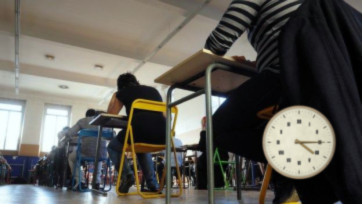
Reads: 4:15
